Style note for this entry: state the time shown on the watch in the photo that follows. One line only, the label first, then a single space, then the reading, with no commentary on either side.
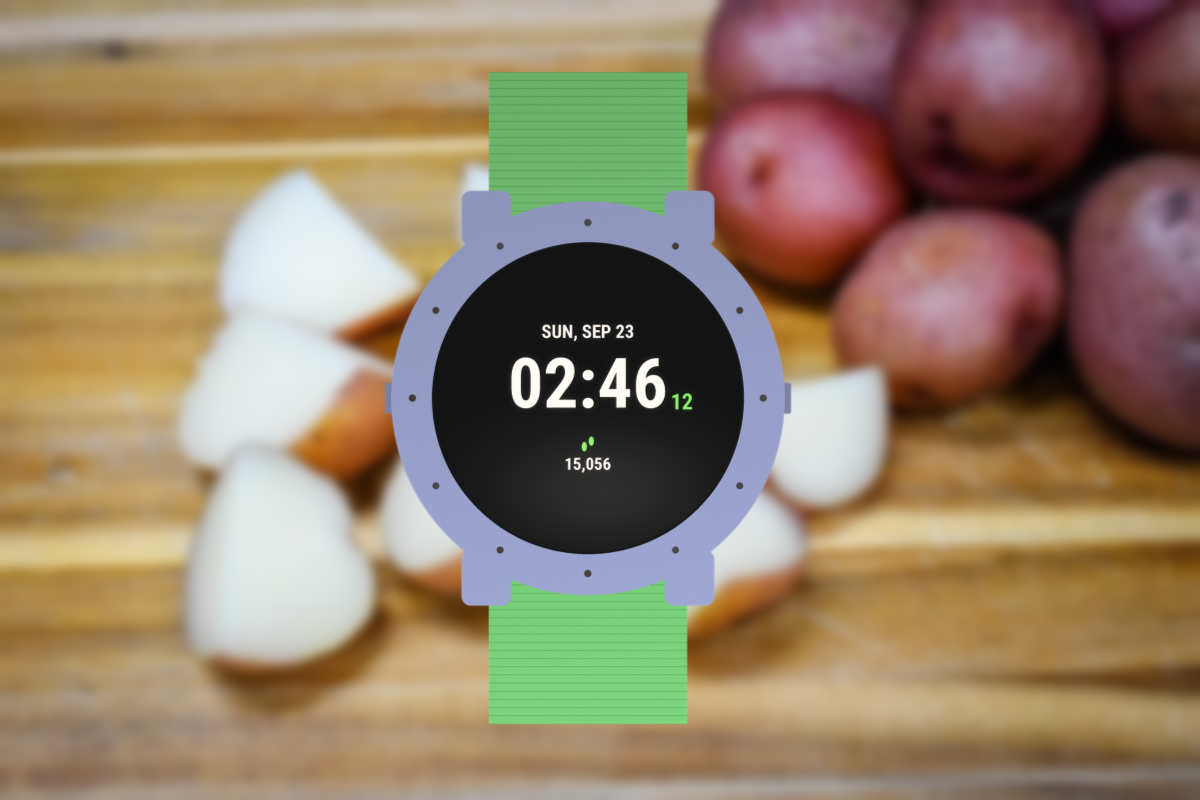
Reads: 2:46:12
